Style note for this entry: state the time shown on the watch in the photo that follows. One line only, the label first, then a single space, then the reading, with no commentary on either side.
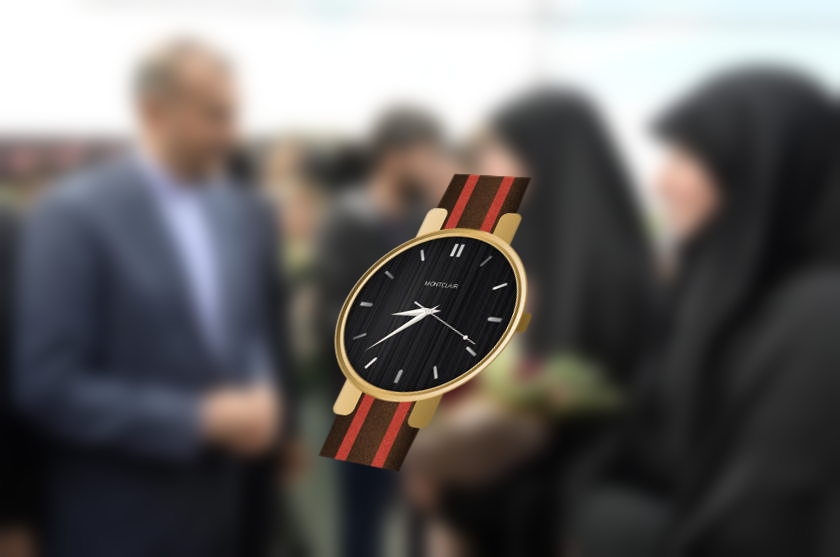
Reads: 8:37:19
